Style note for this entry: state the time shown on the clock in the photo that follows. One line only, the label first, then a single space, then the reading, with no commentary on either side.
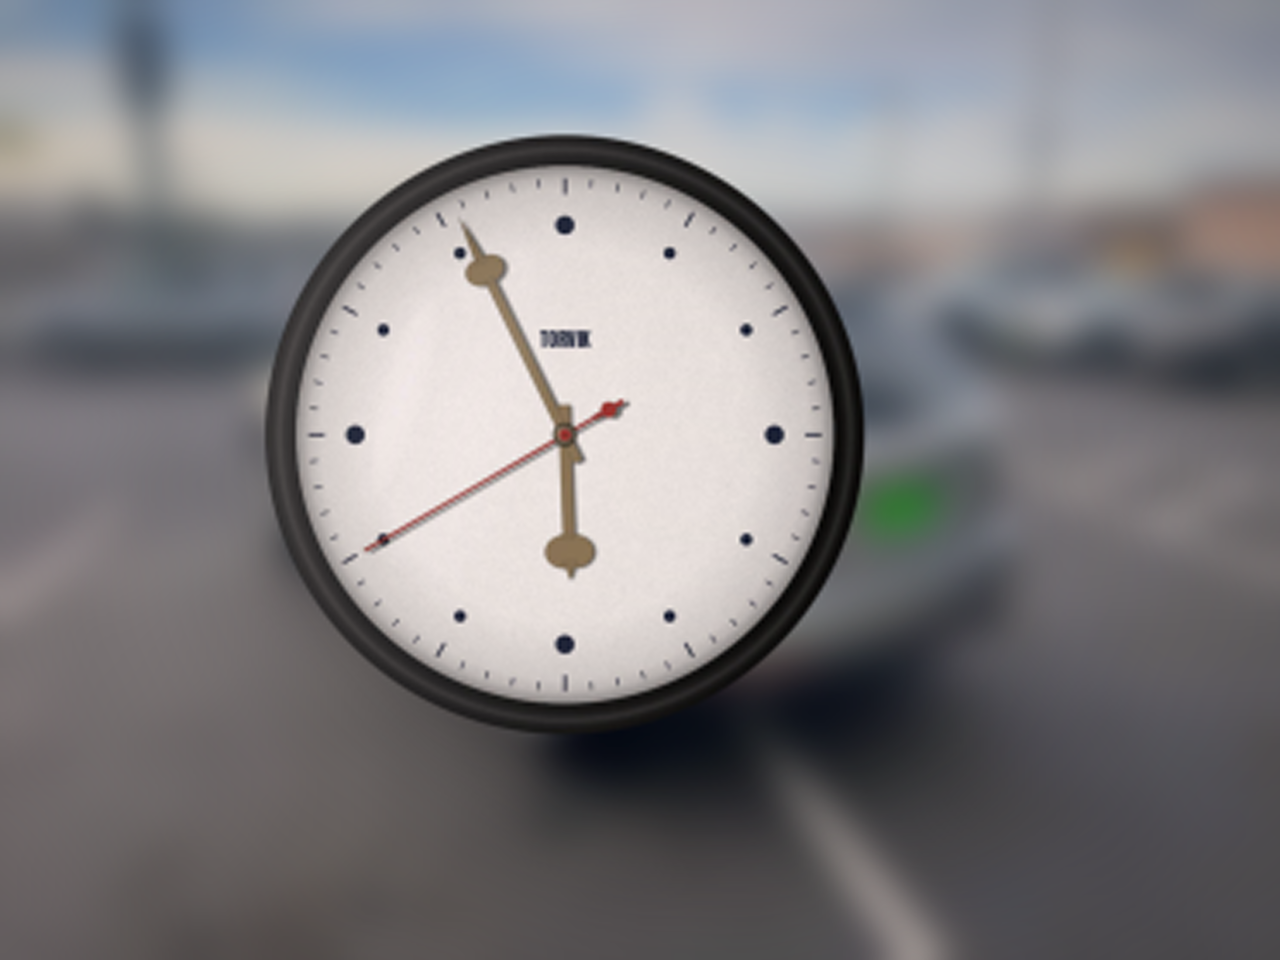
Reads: 5:55:40
